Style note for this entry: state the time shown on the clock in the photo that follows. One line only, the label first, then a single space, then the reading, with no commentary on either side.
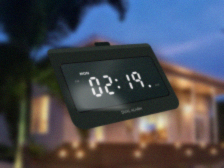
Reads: 2:19
